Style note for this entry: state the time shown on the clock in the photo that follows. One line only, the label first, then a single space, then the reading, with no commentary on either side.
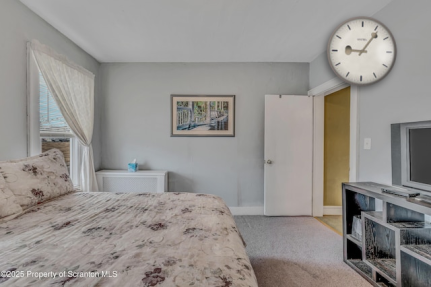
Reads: 9:06
